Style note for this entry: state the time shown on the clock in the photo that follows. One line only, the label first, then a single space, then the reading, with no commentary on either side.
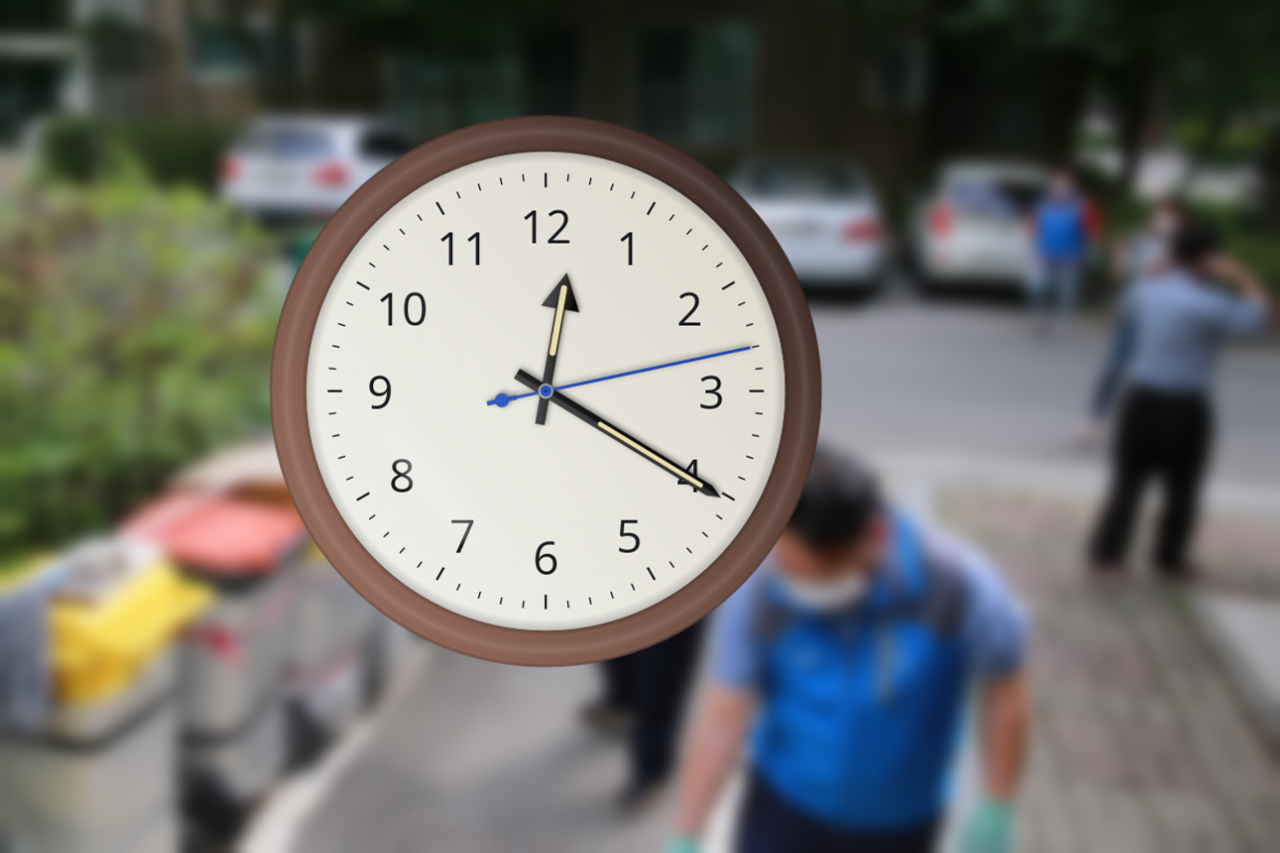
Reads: 12:20:13
